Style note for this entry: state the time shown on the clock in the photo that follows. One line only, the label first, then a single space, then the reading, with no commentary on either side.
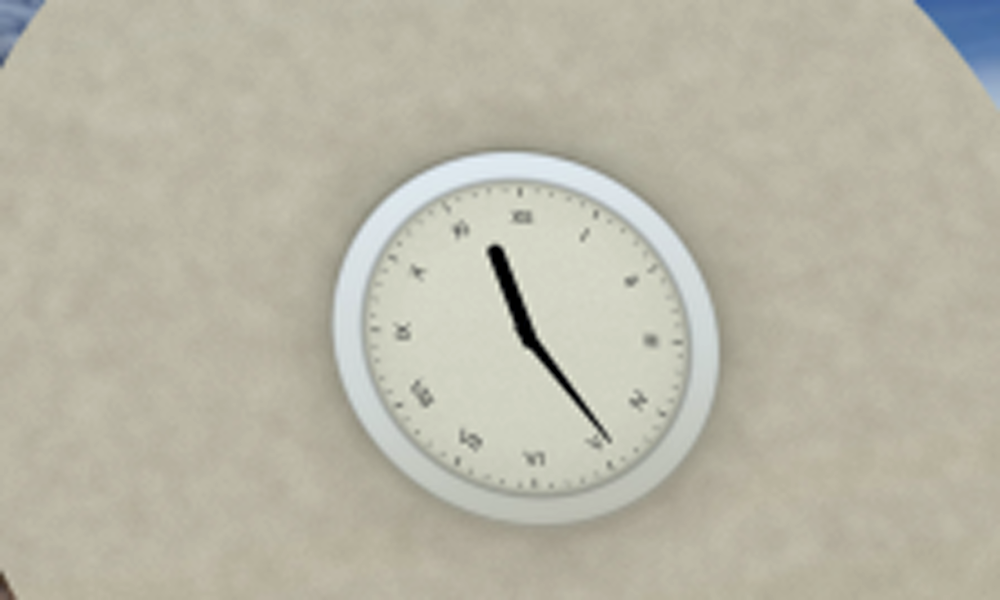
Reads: 11:24
